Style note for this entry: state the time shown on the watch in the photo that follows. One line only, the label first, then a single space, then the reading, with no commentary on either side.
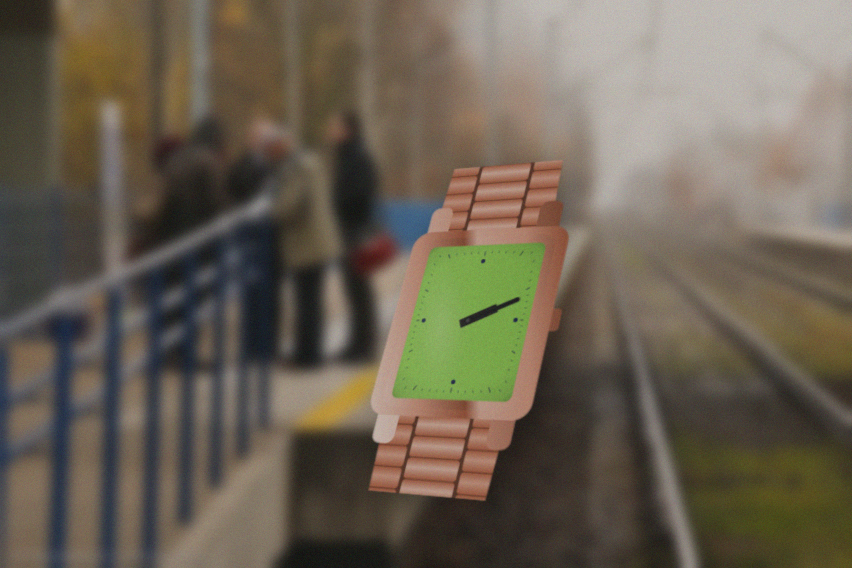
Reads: 2:11
